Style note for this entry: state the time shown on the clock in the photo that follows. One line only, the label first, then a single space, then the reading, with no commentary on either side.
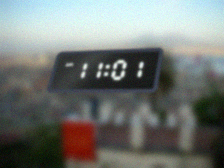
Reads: 11:01
